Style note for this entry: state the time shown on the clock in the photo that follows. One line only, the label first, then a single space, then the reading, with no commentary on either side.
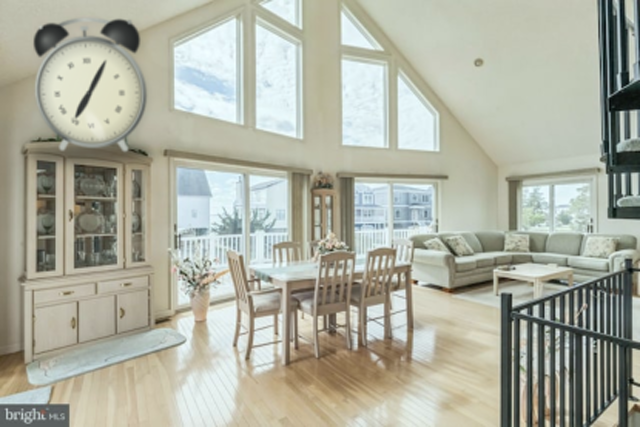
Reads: 7:05
